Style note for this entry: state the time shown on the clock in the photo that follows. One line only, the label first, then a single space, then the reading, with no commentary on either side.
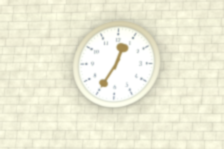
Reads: 12:35
